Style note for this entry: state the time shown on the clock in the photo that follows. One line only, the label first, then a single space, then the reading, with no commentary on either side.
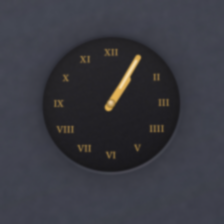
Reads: 1:05
